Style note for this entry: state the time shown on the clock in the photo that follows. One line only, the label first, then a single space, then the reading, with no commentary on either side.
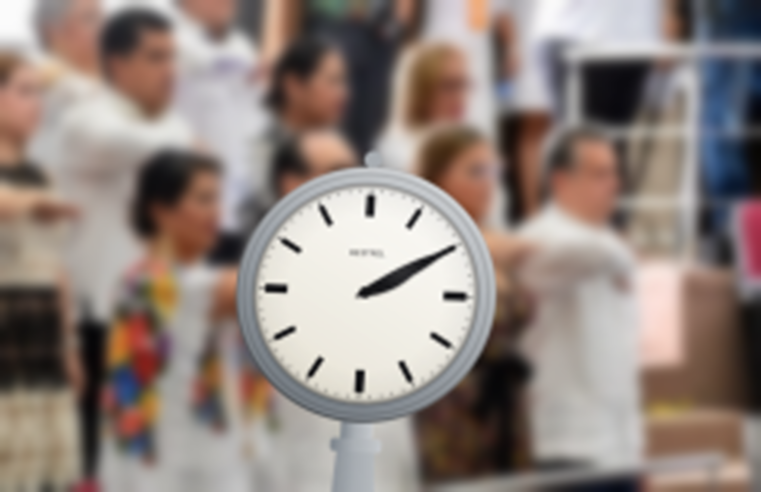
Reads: 2:10
